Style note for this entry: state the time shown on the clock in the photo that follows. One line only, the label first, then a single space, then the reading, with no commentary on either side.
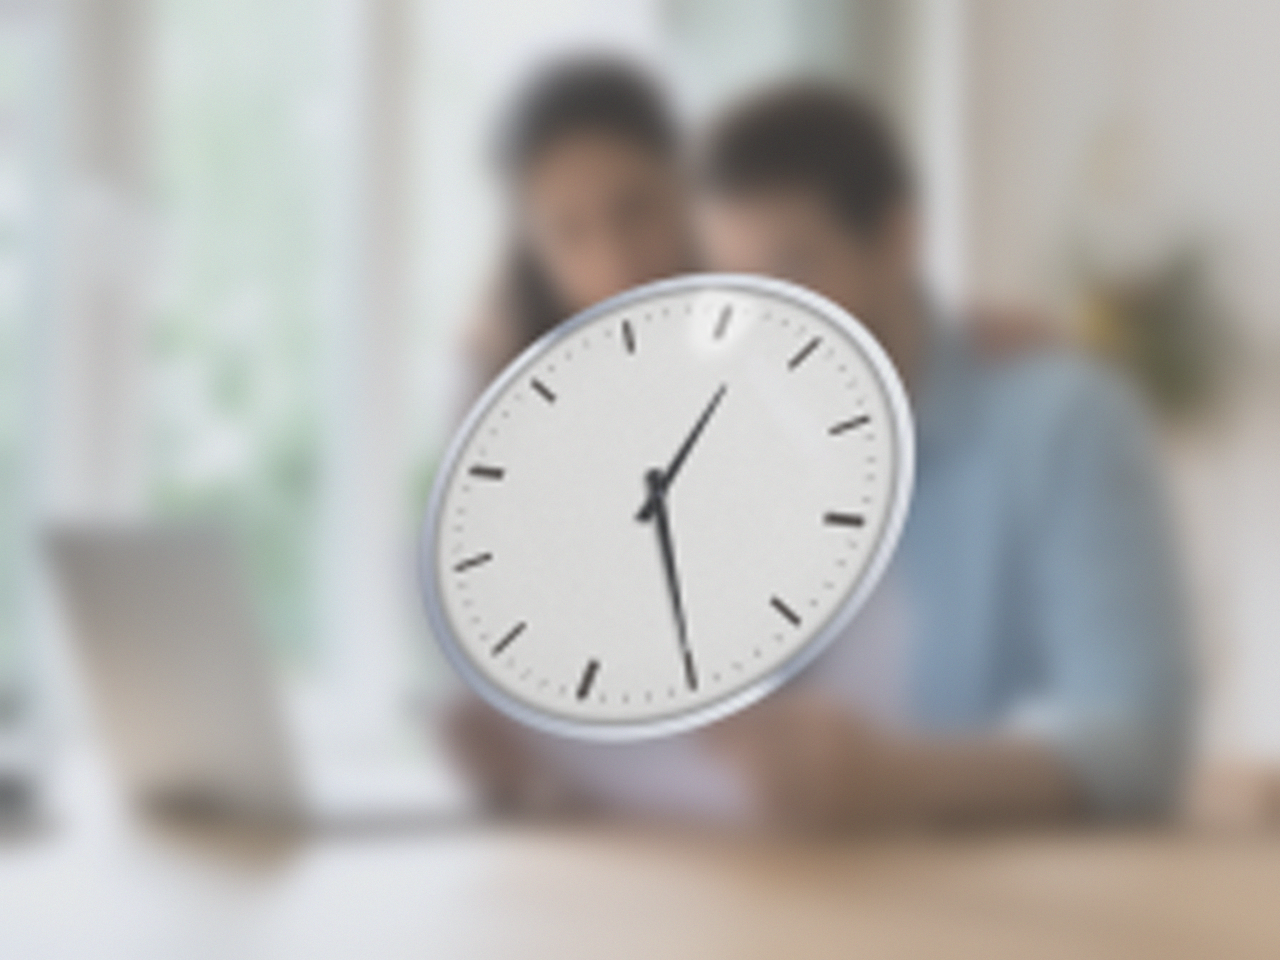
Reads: 12:25
